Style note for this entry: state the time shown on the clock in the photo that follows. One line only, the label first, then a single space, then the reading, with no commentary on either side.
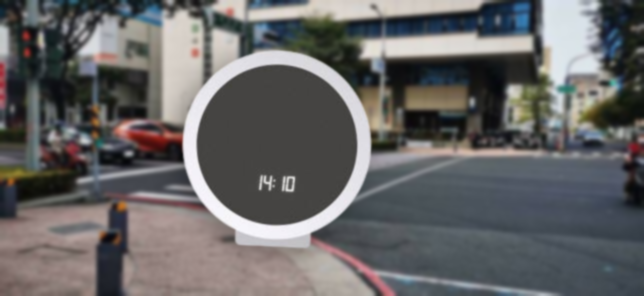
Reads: 14:10
